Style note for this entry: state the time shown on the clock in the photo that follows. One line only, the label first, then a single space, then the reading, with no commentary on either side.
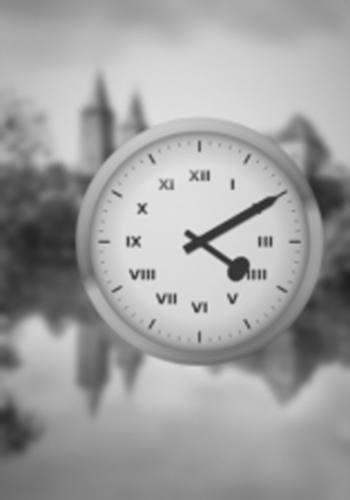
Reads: 4:10
